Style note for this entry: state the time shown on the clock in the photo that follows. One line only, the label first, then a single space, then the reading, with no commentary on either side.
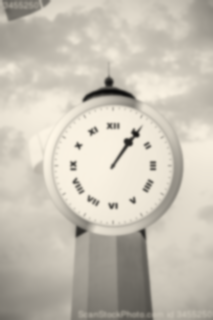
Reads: 1:06
